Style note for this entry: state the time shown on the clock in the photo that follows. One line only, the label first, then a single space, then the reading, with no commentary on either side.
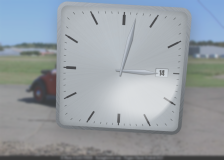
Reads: 3:02
